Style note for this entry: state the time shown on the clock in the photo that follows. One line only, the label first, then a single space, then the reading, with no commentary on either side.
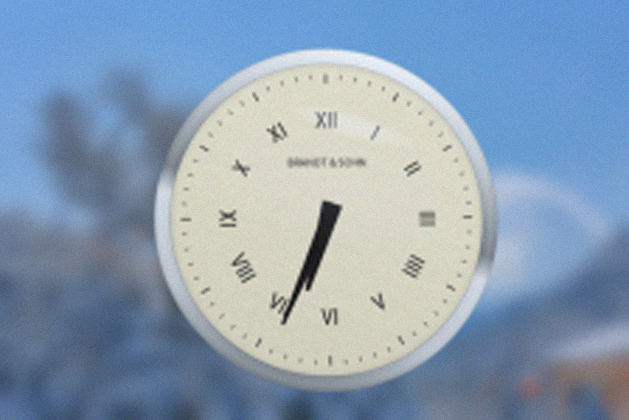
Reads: 6:34
